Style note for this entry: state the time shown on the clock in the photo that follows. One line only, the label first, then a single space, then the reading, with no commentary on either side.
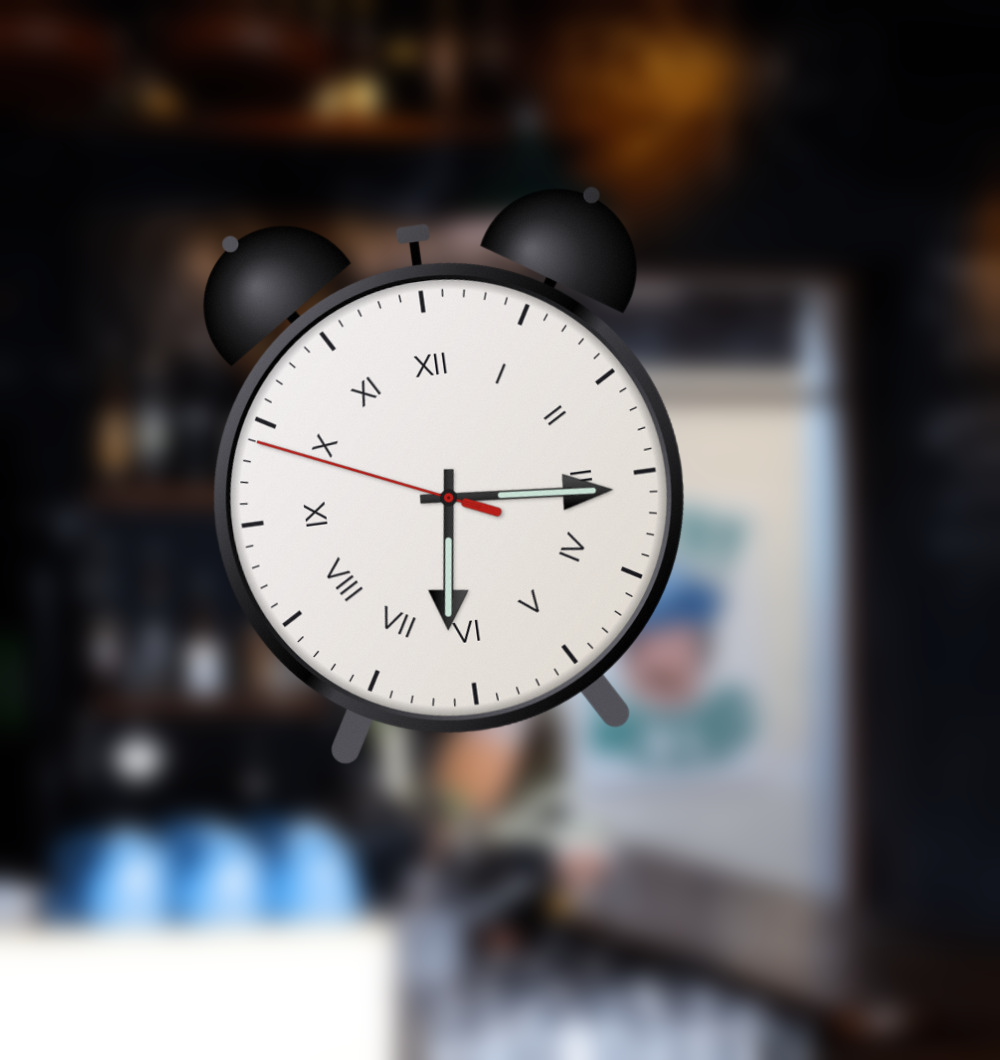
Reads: 6:15:49
